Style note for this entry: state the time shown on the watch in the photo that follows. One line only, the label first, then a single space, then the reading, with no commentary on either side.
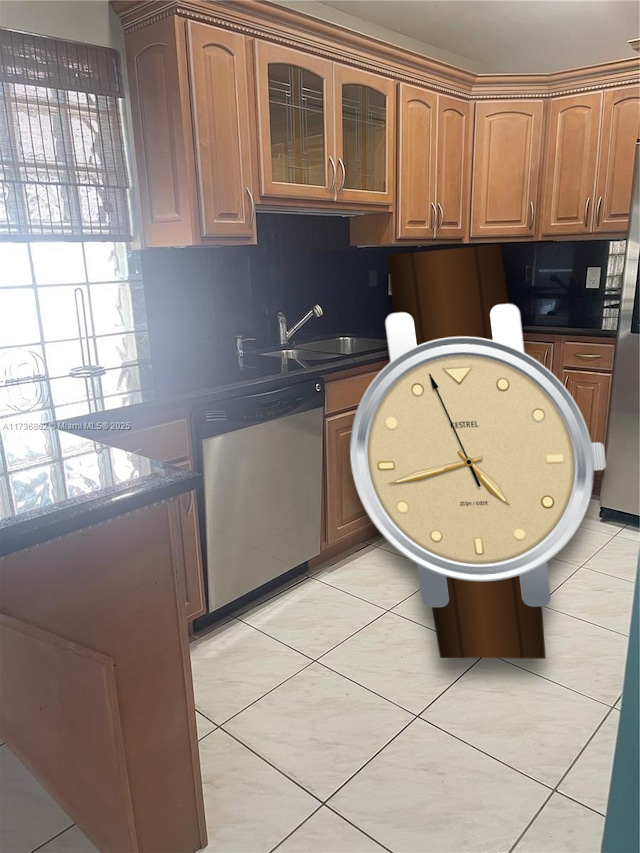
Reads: 4:42:57
